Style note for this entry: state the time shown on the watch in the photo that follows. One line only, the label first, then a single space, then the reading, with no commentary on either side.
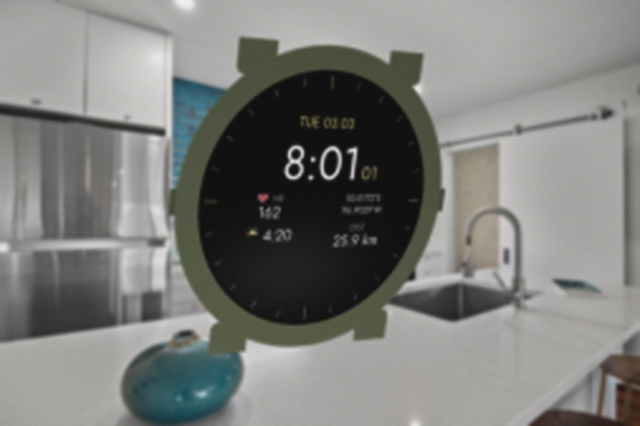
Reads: 8:01
